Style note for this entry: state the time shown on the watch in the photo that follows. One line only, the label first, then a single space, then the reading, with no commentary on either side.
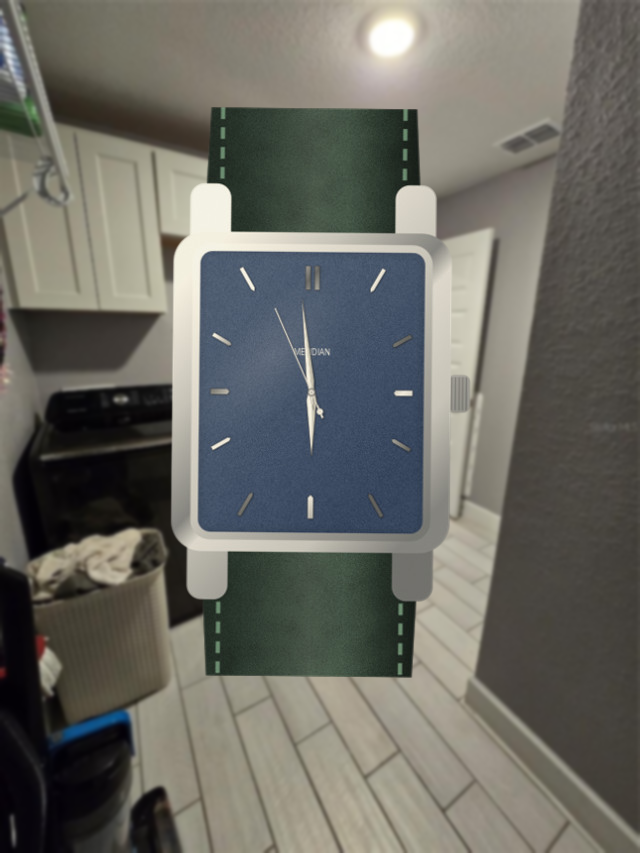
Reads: 5:58:56
